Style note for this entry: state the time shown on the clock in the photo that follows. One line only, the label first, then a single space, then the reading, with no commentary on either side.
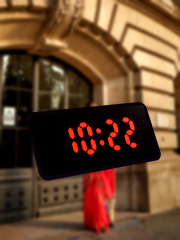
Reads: 10:22
